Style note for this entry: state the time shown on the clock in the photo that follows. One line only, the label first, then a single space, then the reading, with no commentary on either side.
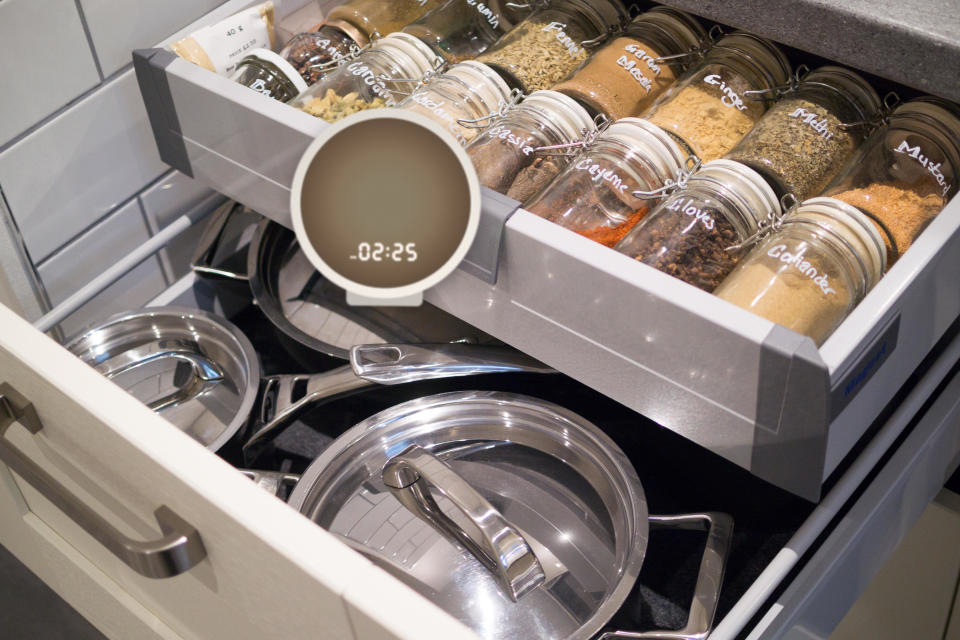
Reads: 2:25
